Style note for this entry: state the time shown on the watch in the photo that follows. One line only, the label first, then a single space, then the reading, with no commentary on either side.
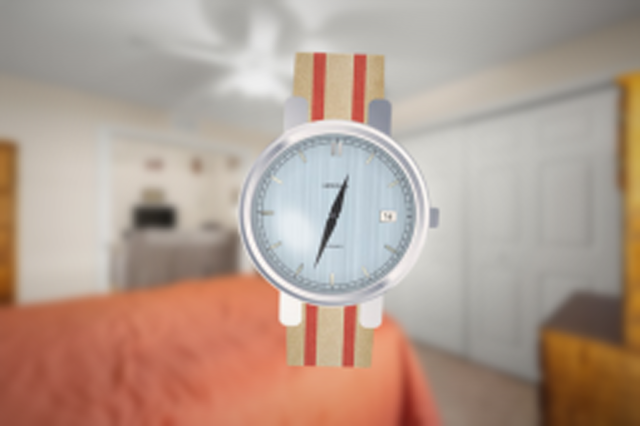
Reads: 12:33
